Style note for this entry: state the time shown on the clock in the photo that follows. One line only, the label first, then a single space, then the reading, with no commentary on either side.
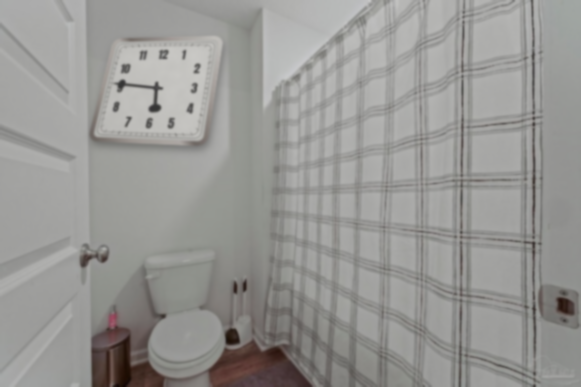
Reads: 5:46
